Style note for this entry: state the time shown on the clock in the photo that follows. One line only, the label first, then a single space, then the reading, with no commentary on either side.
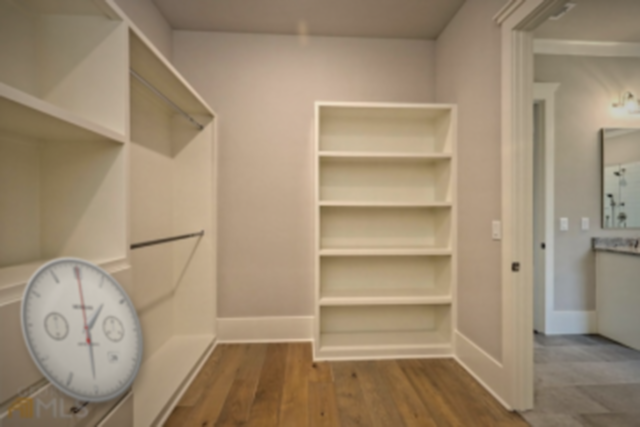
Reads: 1:30
